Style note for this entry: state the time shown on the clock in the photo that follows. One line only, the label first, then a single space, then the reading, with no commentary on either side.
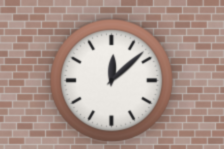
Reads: 12:08
